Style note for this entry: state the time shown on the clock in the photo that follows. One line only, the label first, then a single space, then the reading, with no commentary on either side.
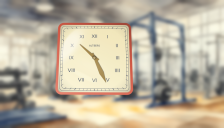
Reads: 10:26
